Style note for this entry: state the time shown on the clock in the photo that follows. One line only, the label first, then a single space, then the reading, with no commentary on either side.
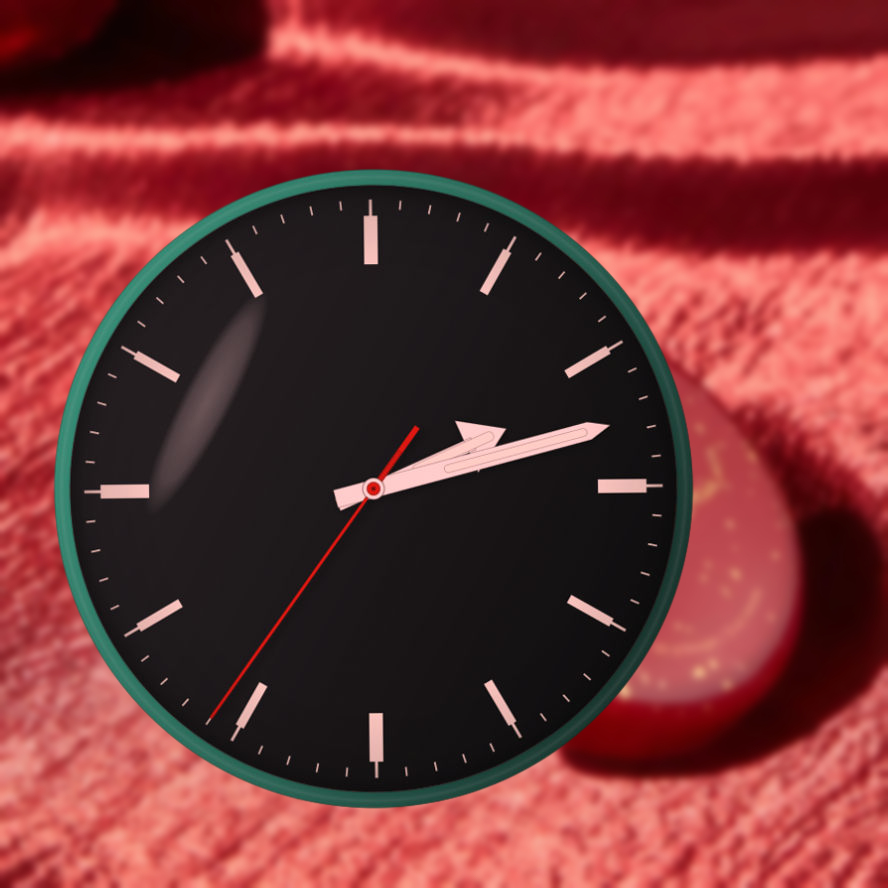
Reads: 2:12:36
